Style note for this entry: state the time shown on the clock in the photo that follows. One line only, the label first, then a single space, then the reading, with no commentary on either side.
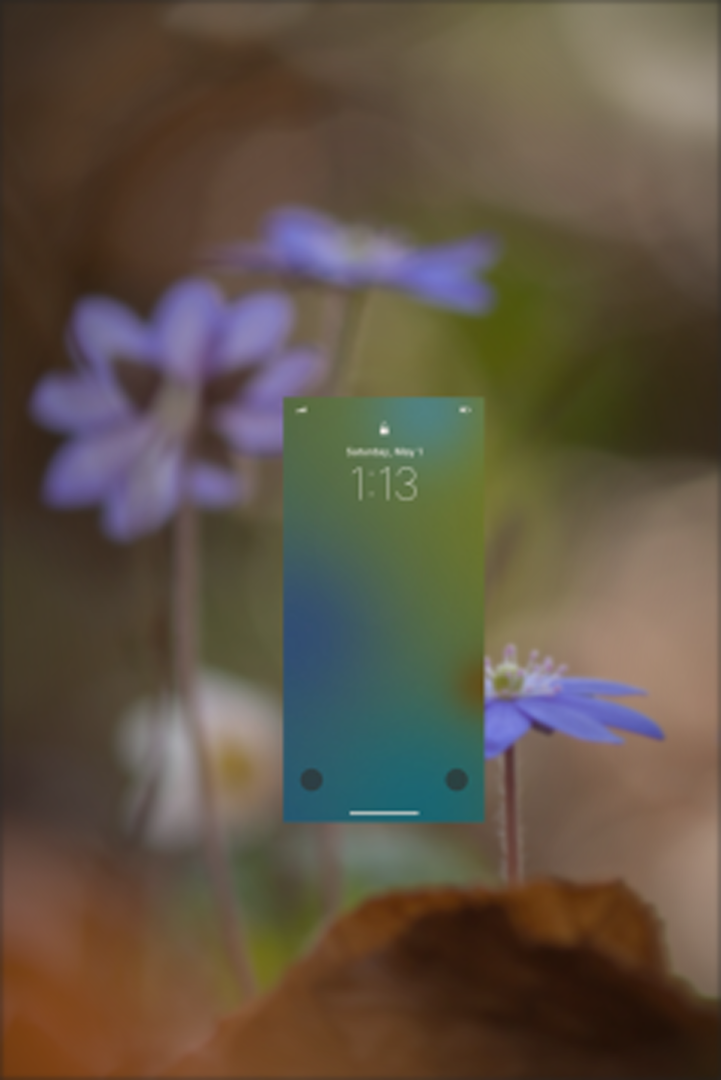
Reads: 1:13
